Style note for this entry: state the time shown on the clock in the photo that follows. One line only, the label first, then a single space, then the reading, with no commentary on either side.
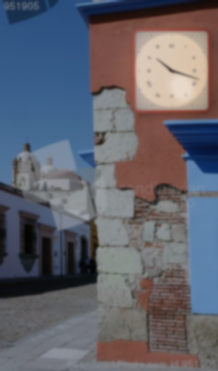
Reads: 10:18
